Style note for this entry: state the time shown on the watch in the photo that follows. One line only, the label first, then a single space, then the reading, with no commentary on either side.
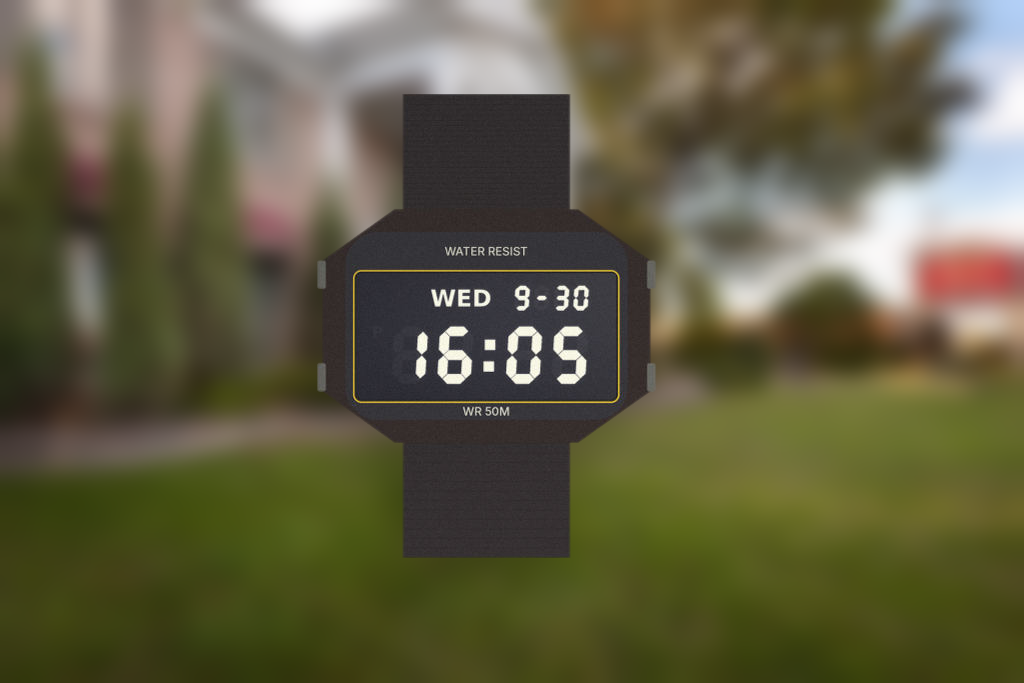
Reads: 16:05
